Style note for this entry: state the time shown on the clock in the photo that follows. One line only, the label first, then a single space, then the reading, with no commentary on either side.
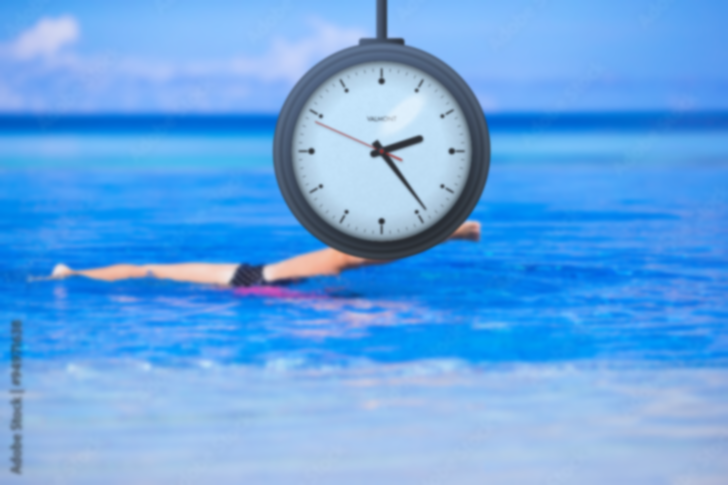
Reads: 2:23:49
